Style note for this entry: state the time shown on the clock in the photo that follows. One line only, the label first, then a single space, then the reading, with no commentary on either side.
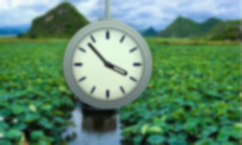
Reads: 3:53
